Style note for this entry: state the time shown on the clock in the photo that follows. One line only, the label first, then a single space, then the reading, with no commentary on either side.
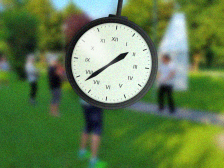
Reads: 1:38
